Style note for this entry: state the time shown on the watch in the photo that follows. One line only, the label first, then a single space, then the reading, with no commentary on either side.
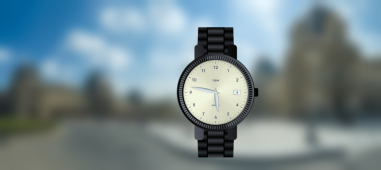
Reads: 5:47
